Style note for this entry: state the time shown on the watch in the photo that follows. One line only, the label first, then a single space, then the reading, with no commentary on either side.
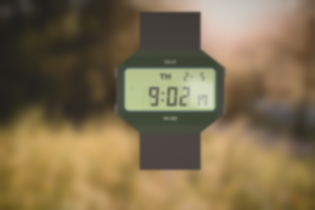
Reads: 9:02
